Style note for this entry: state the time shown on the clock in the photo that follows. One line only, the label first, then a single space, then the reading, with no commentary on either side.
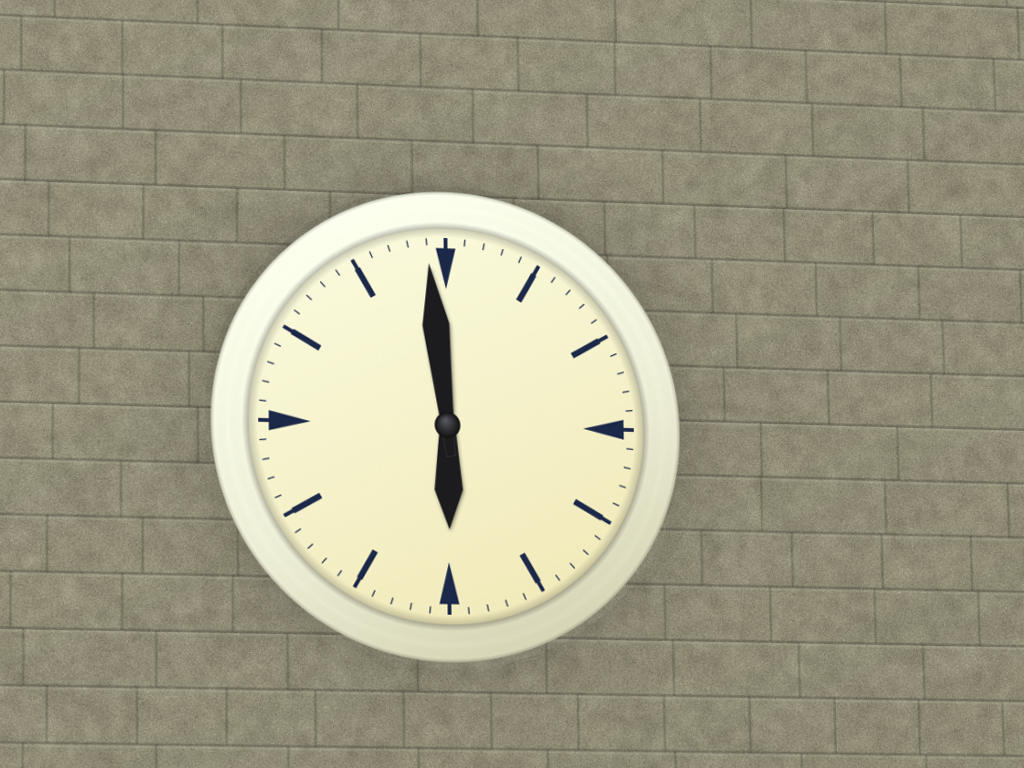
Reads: 5:59
